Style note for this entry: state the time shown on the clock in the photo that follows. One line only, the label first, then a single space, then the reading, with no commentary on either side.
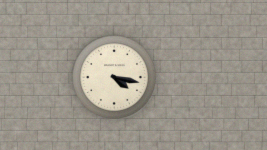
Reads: 4:17
